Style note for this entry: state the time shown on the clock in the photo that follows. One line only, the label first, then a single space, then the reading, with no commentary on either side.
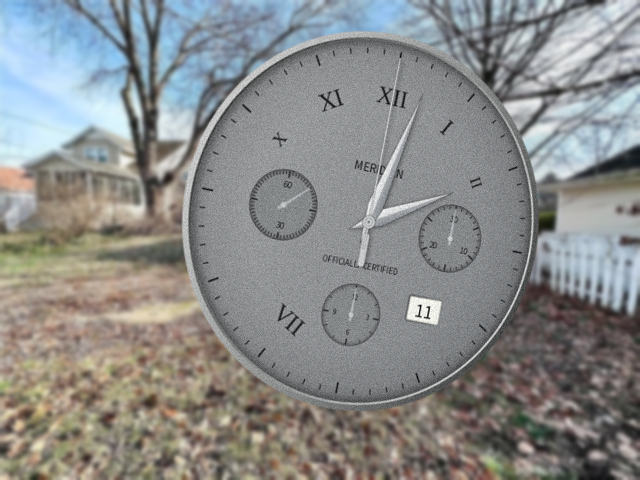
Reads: 2:02:08
